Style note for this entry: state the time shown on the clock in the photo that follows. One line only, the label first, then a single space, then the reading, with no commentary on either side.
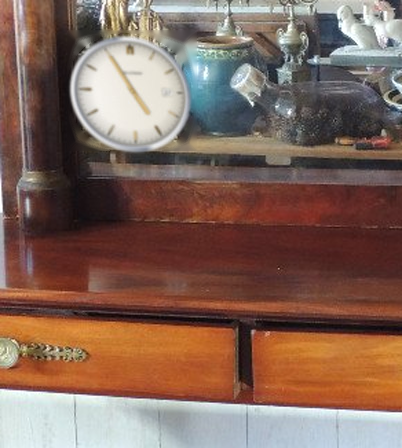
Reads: 4:55
